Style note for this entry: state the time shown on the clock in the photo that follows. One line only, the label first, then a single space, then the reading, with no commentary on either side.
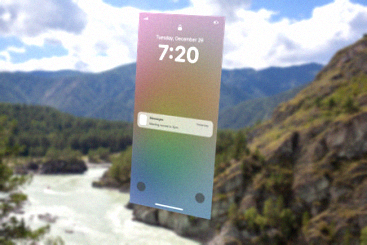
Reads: 7:20
